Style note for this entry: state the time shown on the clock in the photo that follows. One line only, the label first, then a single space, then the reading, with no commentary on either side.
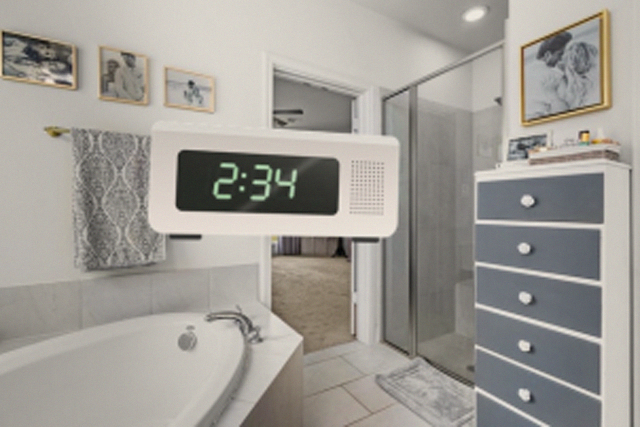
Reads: 2:34
